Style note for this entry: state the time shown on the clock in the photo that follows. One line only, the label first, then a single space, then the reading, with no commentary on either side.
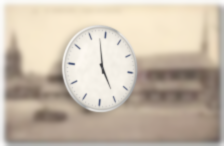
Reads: 4:58
